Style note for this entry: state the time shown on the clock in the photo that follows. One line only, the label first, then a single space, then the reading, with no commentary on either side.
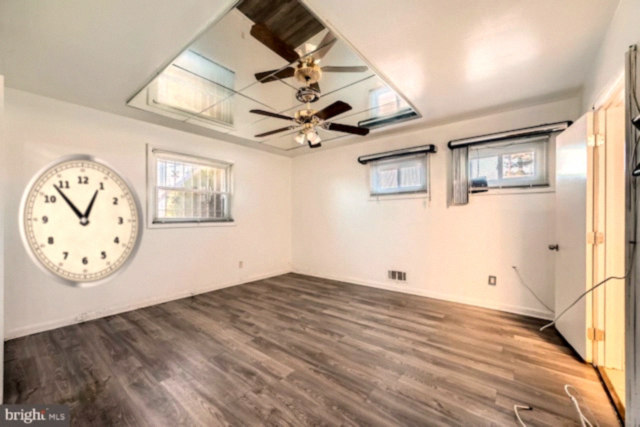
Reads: 12:53
